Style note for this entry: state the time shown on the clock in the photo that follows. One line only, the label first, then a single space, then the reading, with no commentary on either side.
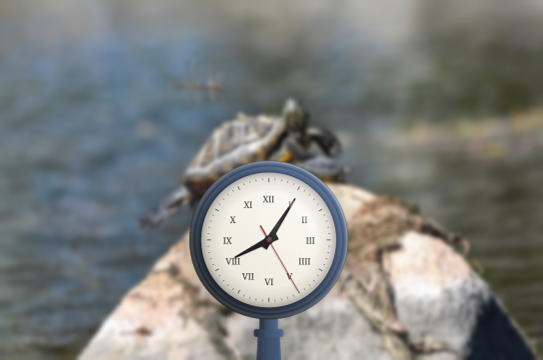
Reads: 8:05:25
